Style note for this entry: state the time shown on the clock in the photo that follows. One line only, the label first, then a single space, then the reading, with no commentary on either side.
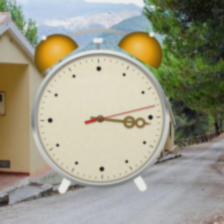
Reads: 3:16:13
